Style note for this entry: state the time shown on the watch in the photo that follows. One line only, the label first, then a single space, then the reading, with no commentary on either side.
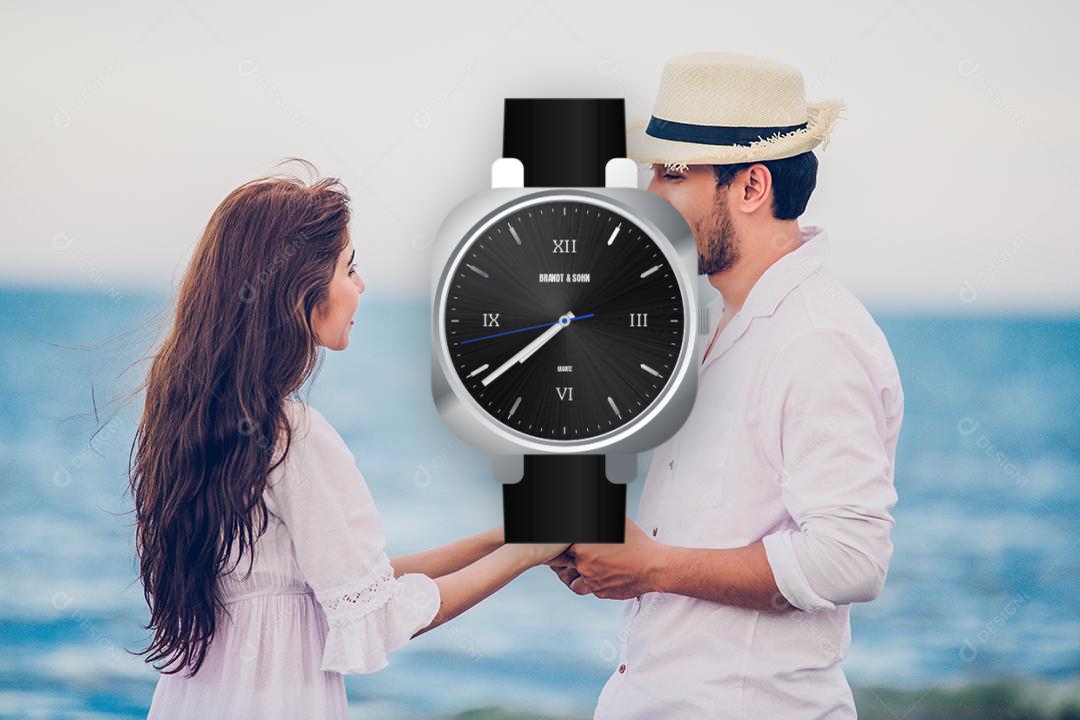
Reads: 7:38:43
